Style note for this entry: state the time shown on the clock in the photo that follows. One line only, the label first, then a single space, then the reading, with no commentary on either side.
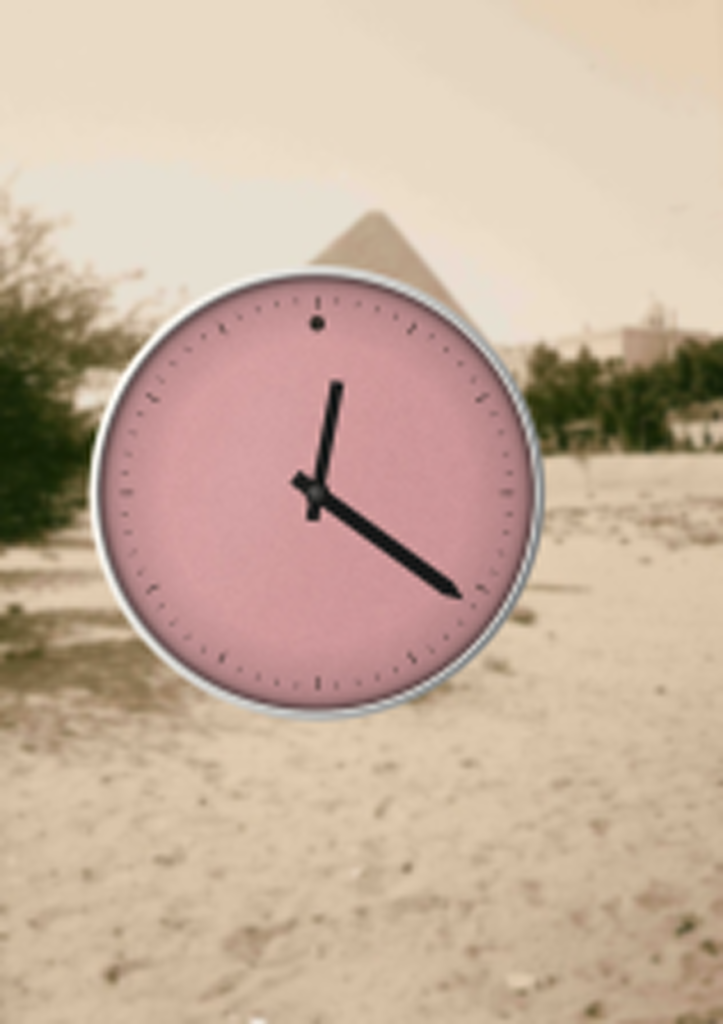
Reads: 12:21
